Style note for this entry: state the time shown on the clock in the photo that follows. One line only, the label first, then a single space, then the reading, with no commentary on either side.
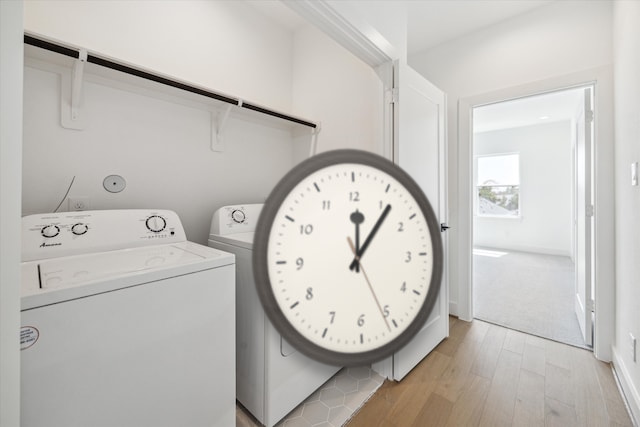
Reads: 12:06:26
